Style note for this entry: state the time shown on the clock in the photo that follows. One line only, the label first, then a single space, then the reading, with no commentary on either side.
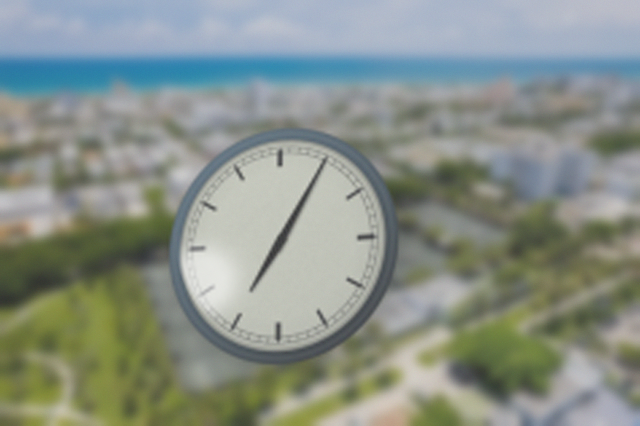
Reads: 7:05
